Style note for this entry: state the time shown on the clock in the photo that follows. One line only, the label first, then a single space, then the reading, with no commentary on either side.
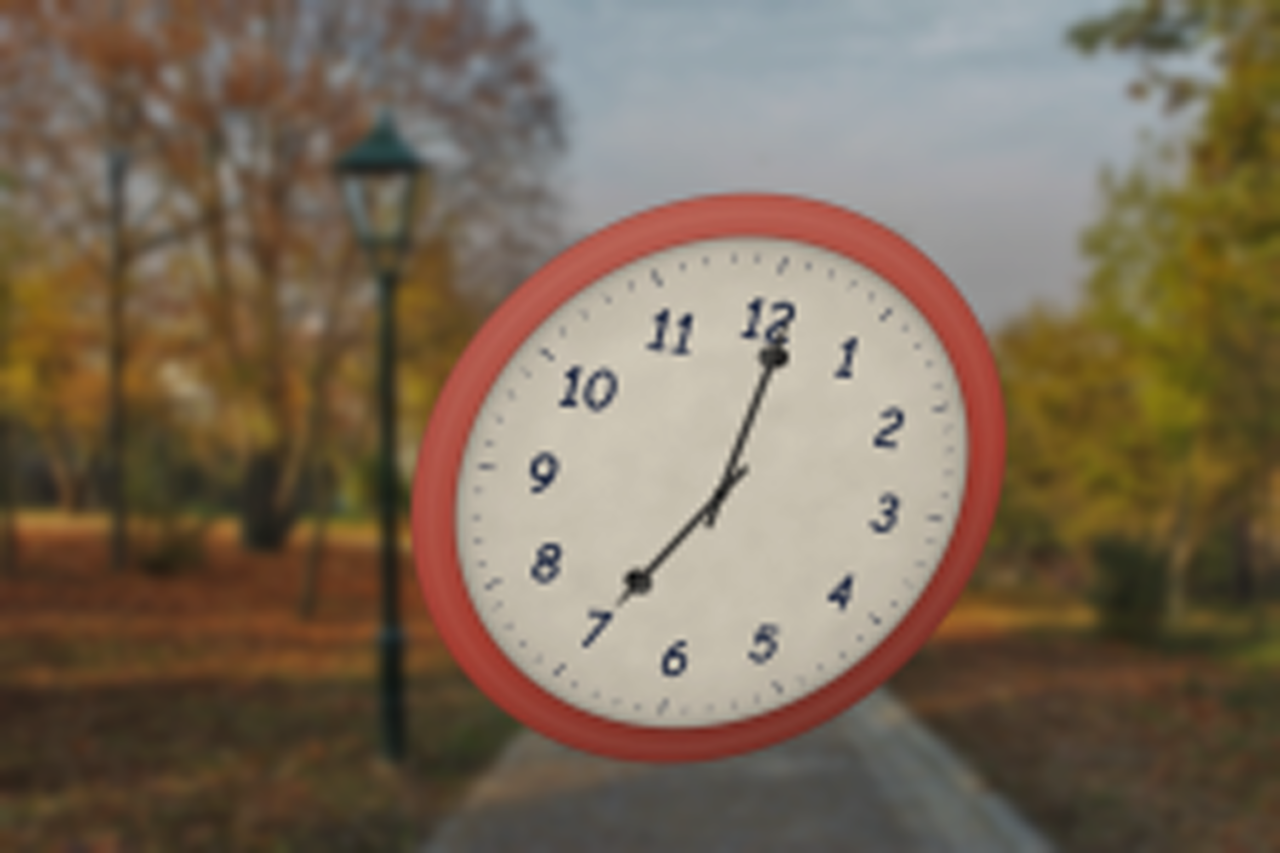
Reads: 7:01
